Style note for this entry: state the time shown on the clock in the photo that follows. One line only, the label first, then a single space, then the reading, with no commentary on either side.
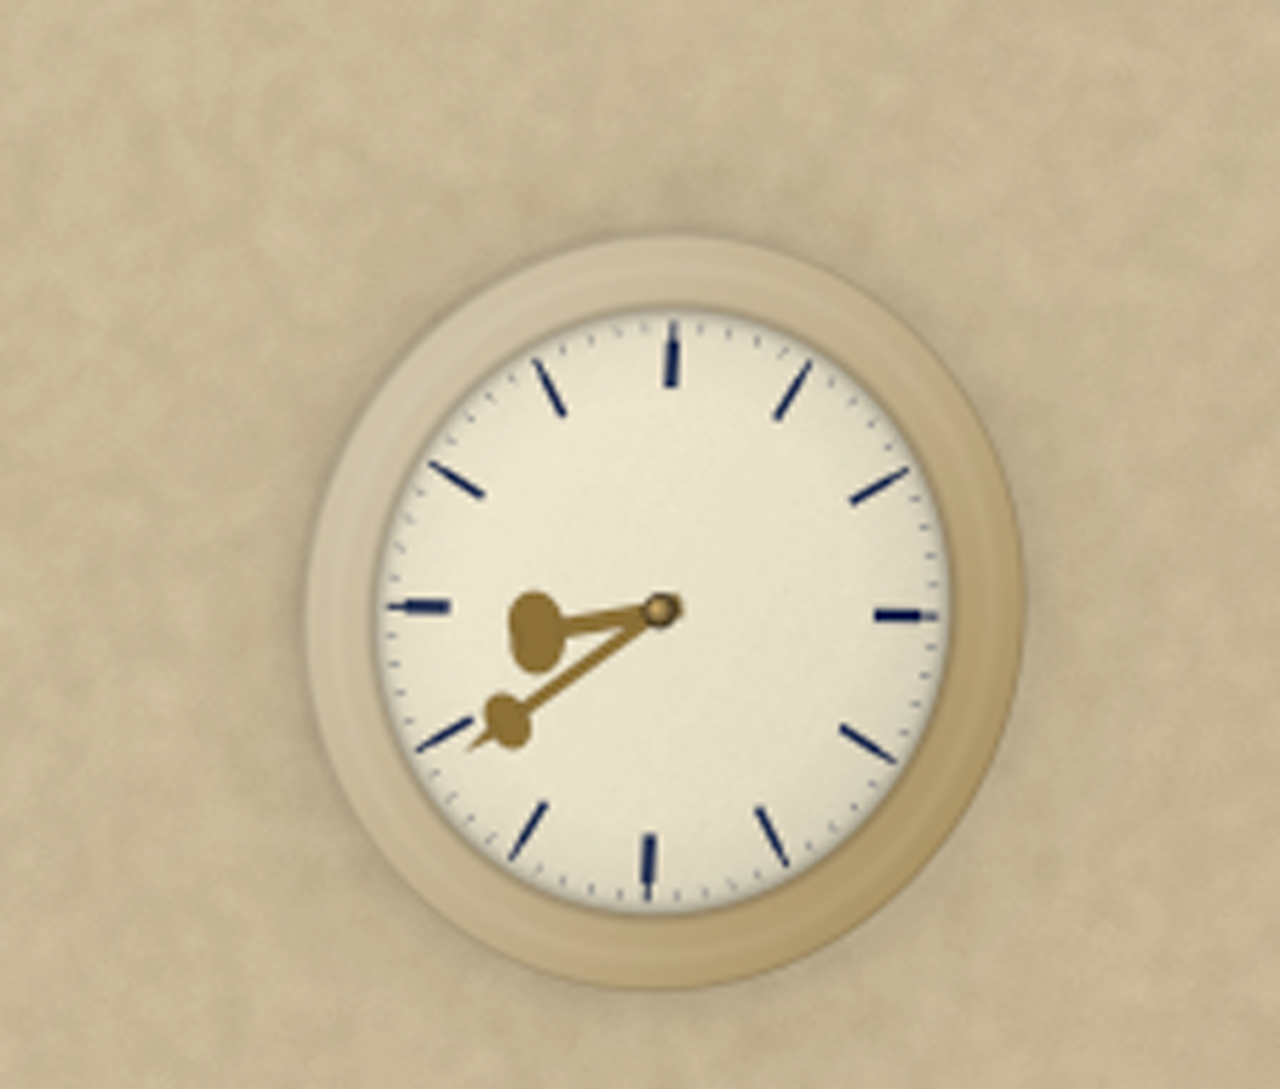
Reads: 8:39
